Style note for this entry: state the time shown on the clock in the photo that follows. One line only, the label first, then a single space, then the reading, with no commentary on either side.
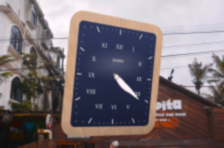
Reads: 4:21
